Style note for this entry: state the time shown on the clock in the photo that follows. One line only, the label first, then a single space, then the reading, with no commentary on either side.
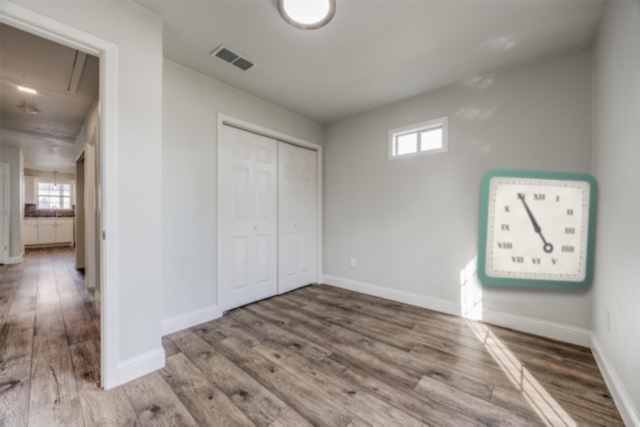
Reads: 4:55
